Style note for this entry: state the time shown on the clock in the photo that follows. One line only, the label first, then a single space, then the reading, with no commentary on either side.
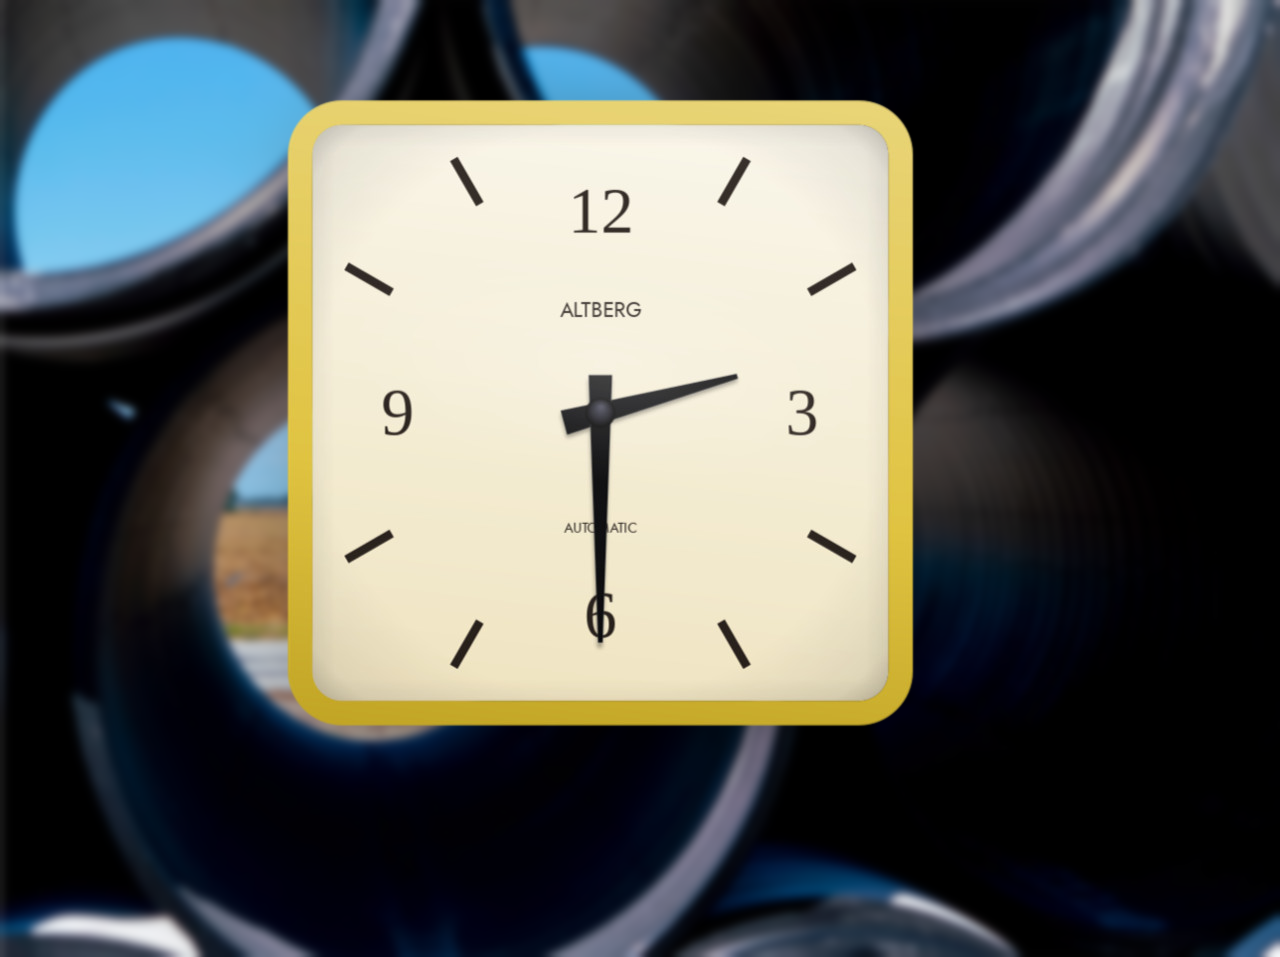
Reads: 2:30
